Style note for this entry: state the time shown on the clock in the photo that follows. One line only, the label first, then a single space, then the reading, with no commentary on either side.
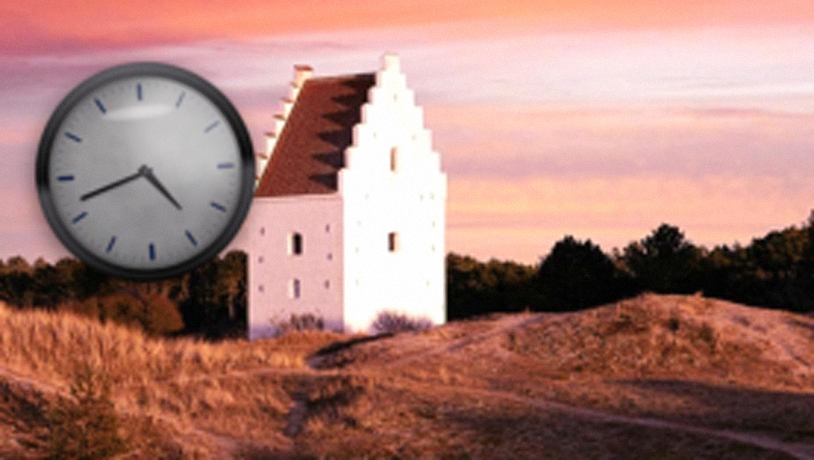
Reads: 4:42
